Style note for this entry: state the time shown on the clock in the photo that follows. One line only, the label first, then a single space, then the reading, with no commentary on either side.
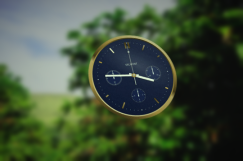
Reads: 3:46
